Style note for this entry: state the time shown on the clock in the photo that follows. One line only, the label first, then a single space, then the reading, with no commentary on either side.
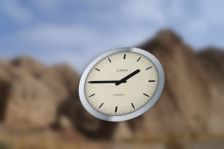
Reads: 1:45
